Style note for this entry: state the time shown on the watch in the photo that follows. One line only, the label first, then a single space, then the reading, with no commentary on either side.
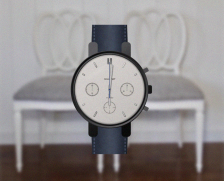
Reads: 6:01
